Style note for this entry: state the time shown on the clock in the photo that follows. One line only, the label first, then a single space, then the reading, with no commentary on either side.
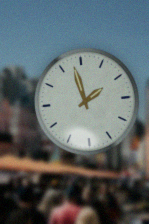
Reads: 1:58
